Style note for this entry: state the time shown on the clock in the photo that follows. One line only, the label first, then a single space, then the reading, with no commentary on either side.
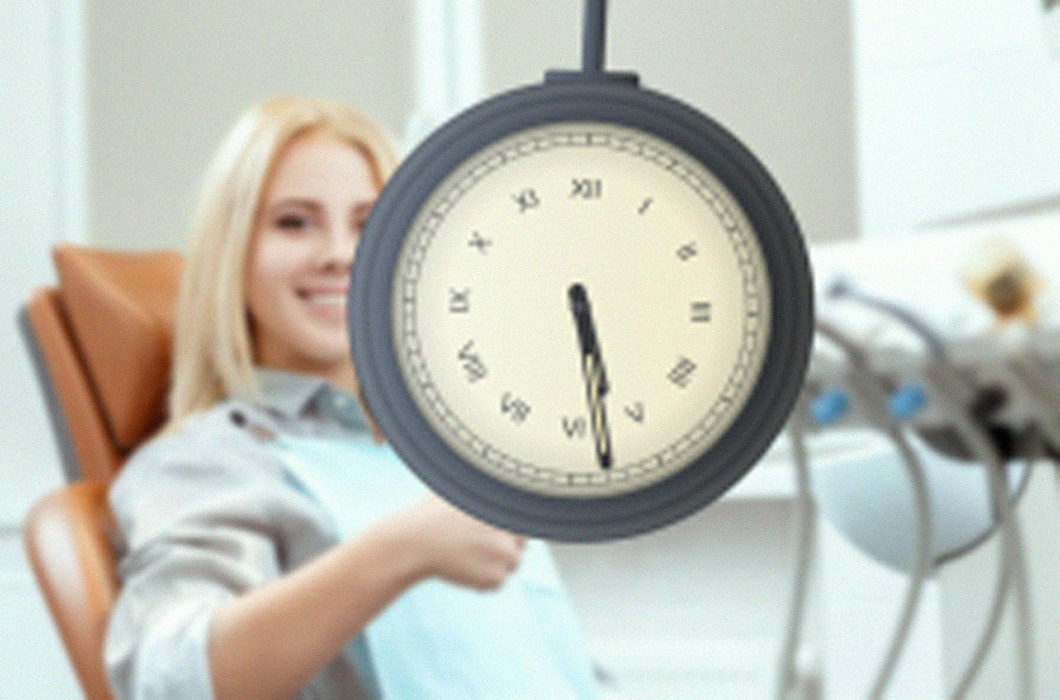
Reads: 5:28
